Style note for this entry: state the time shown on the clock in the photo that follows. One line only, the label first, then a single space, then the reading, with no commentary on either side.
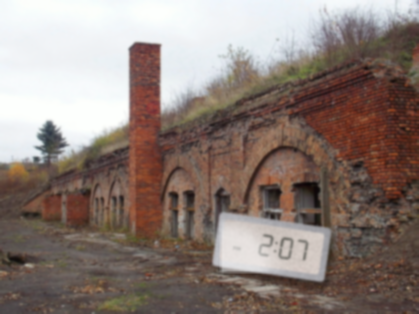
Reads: 2:07
